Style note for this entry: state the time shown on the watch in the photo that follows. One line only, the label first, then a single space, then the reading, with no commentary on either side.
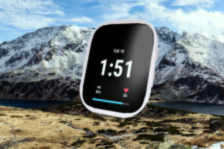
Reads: 1:51
